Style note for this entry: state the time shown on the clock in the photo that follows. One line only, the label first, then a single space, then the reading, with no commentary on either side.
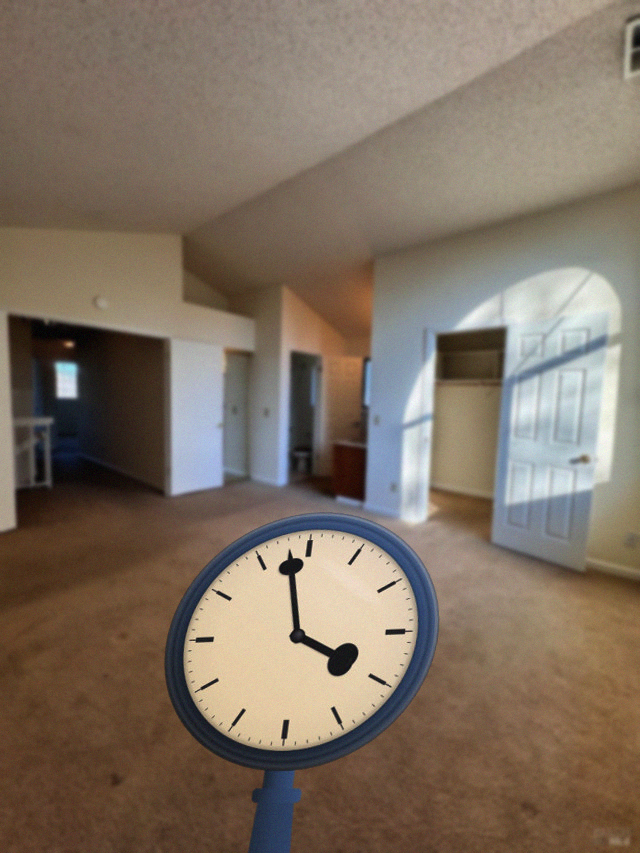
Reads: 3:58
